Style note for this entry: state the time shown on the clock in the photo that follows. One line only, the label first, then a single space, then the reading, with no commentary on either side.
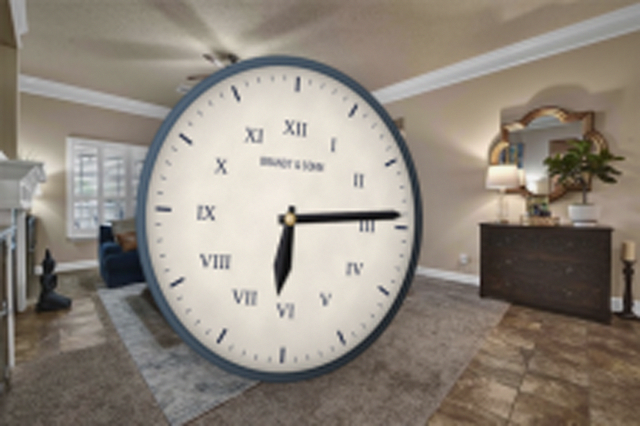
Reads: 6:14
